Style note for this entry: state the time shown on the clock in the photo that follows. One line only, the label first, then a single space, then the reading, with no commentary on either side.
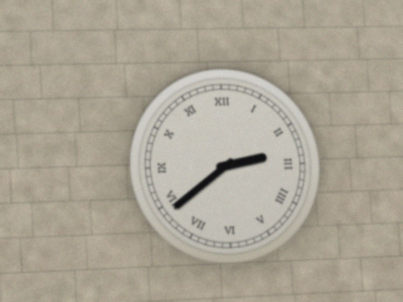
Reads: 2:39
